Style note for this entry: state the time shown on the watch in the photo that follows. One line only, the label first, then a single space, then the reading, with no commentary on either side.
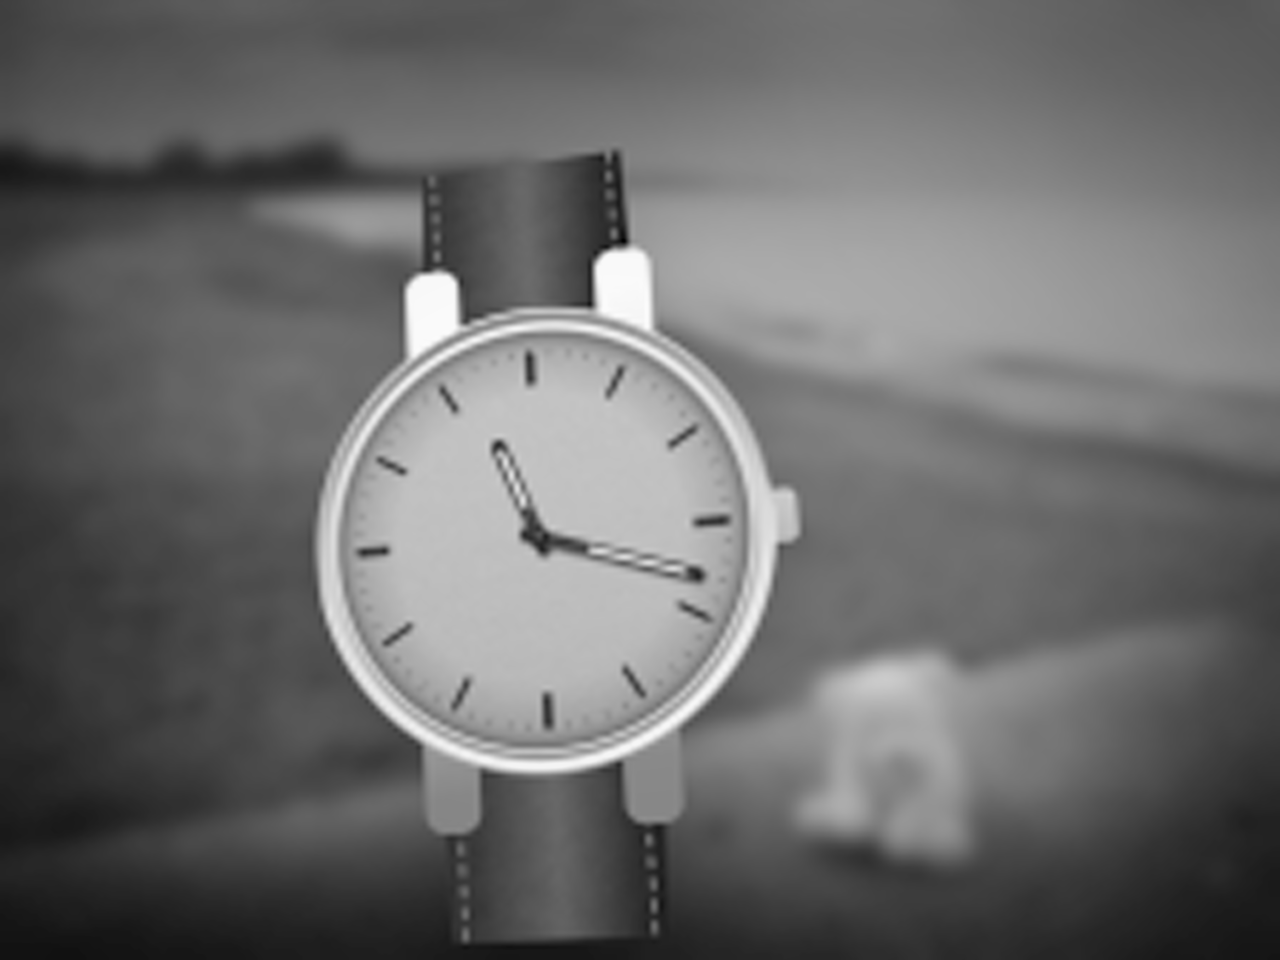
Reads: 11:18
